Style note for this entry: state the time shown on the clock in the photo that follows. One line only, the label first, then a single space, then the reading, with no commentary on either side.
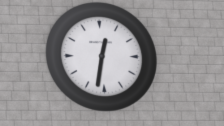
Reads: 12:32
